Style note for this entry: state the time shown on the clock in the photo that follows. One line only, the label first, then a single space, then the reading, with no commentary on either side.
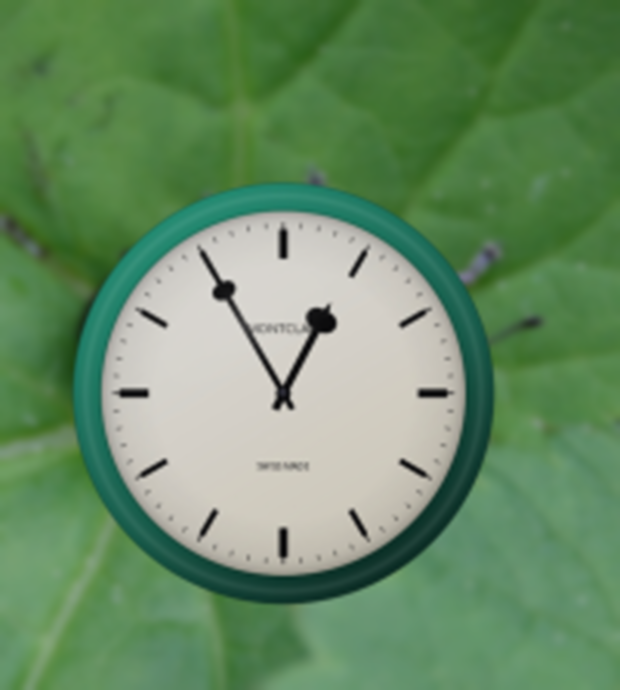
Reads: 12:55
